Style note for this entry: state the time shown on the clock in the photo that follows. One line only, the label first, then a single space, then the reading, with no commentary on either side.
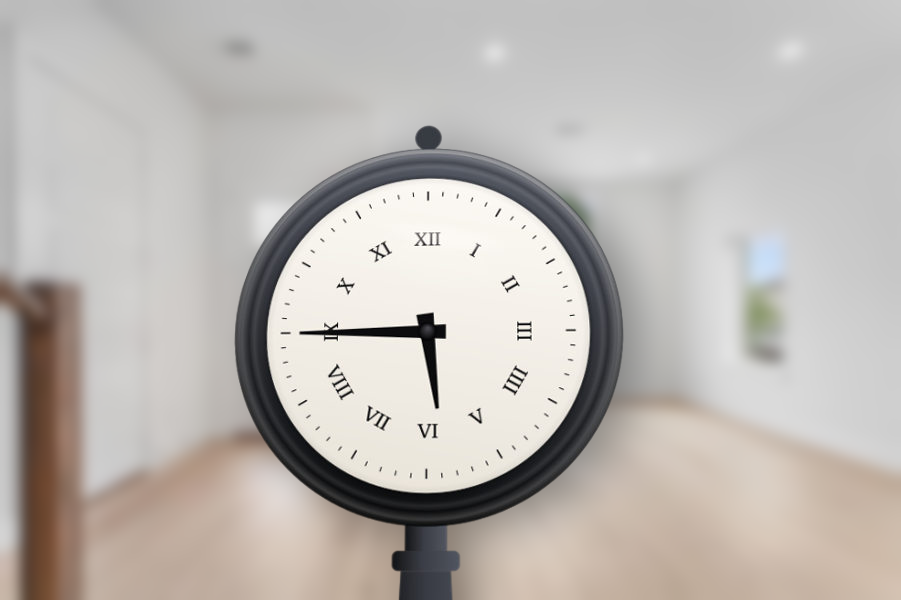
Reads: 5:45
